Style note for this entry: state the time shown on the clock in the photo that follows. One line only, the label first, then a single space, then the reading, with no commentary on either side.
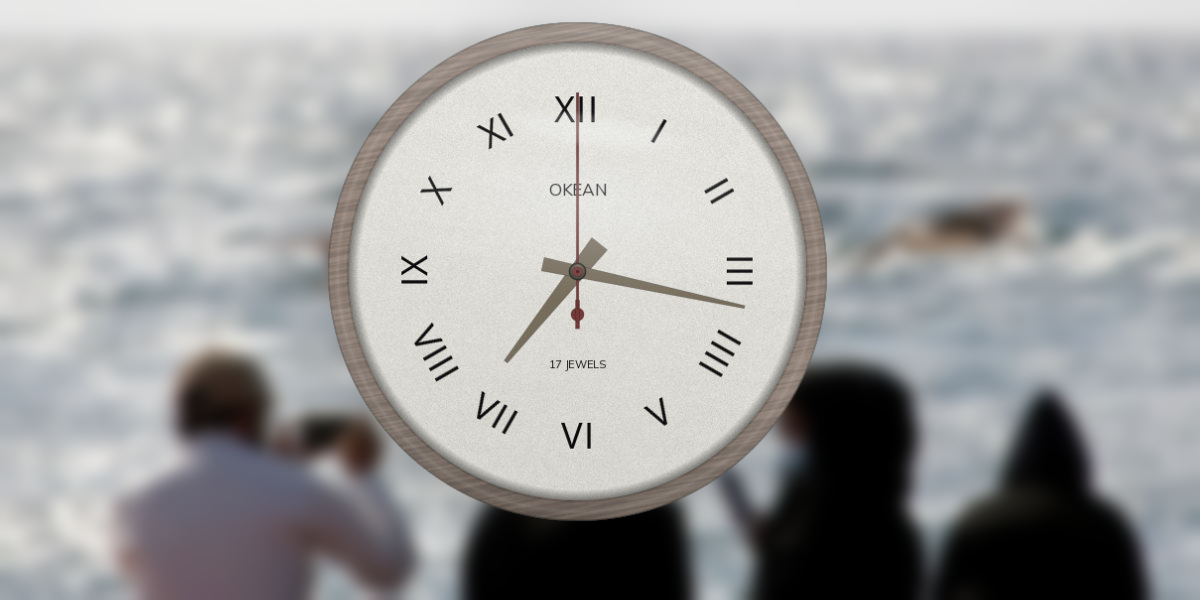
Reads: 7:17:00
